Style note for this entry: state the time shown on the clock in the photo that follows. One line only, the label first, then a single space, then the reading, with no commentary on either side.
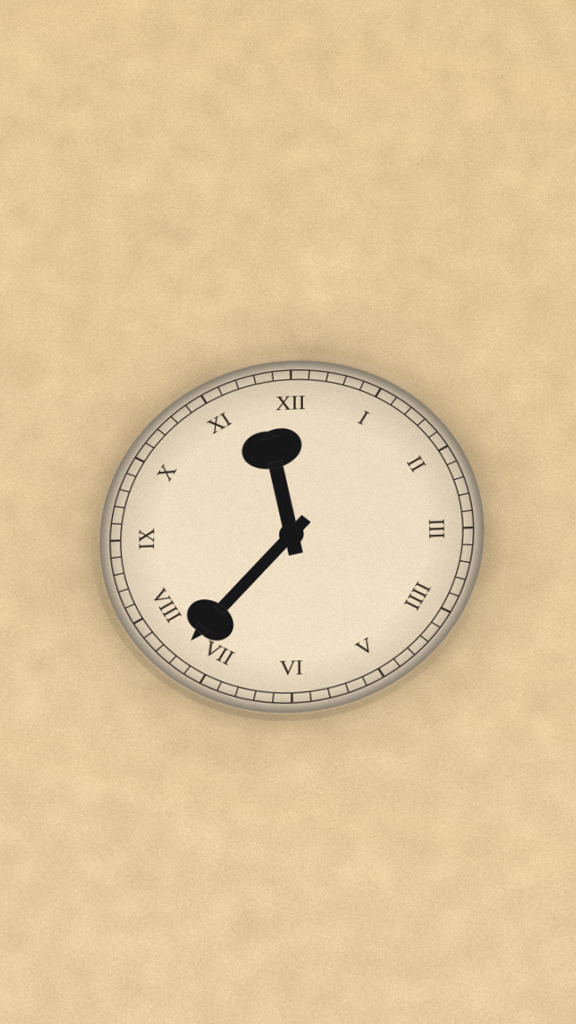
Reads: 11:37
